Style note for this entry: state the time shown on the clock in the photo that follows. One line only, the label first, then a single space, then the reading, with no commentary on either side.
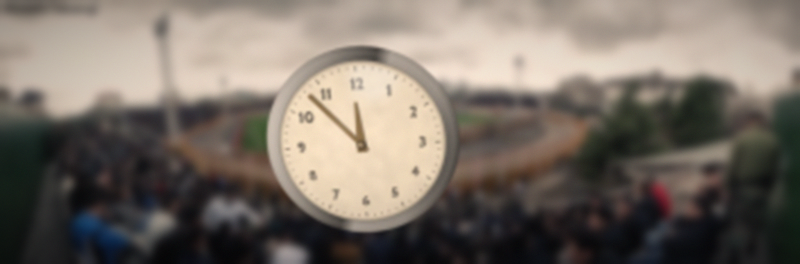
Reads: 11:53
